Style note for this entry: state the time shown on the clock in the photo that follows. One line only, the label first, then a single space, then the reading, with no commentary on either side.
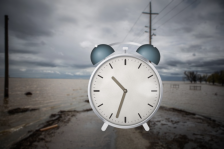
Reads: 10:33
